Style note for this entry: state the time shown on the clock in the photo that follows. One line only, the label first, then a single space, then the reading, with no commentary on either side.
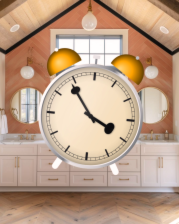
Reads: 3:54
